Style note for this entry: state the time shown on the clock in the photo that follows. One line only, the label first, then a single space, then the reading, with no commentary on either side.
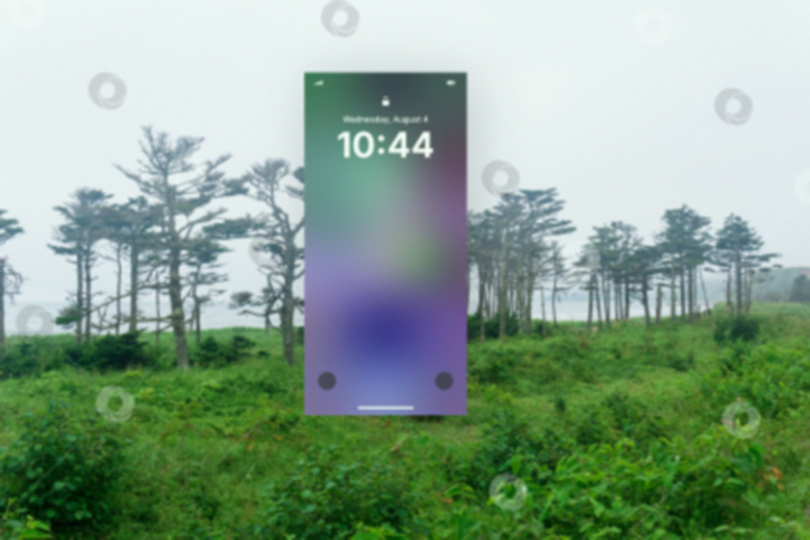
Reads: 10:44
